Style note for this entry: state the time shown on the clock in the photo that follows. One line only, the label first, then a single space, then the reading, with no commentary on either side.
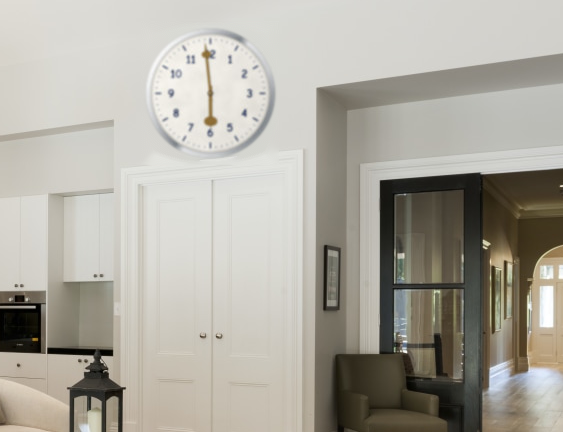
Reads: 5:59
